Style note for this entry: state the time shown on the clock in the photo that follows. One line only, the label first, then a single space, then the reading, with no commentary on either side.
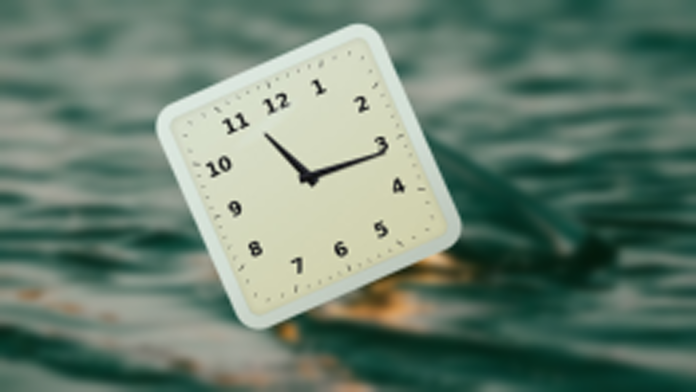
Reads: 11:16
